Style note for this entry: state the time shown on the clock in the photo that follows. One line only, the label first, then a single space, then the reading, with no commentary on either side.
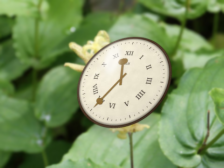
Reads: 11:35
